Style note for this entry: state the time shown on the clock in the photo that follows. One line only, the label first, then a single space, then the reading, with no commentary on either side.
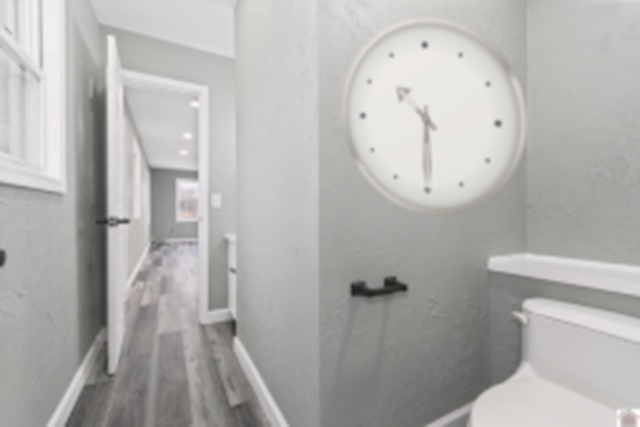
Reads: 10:30
